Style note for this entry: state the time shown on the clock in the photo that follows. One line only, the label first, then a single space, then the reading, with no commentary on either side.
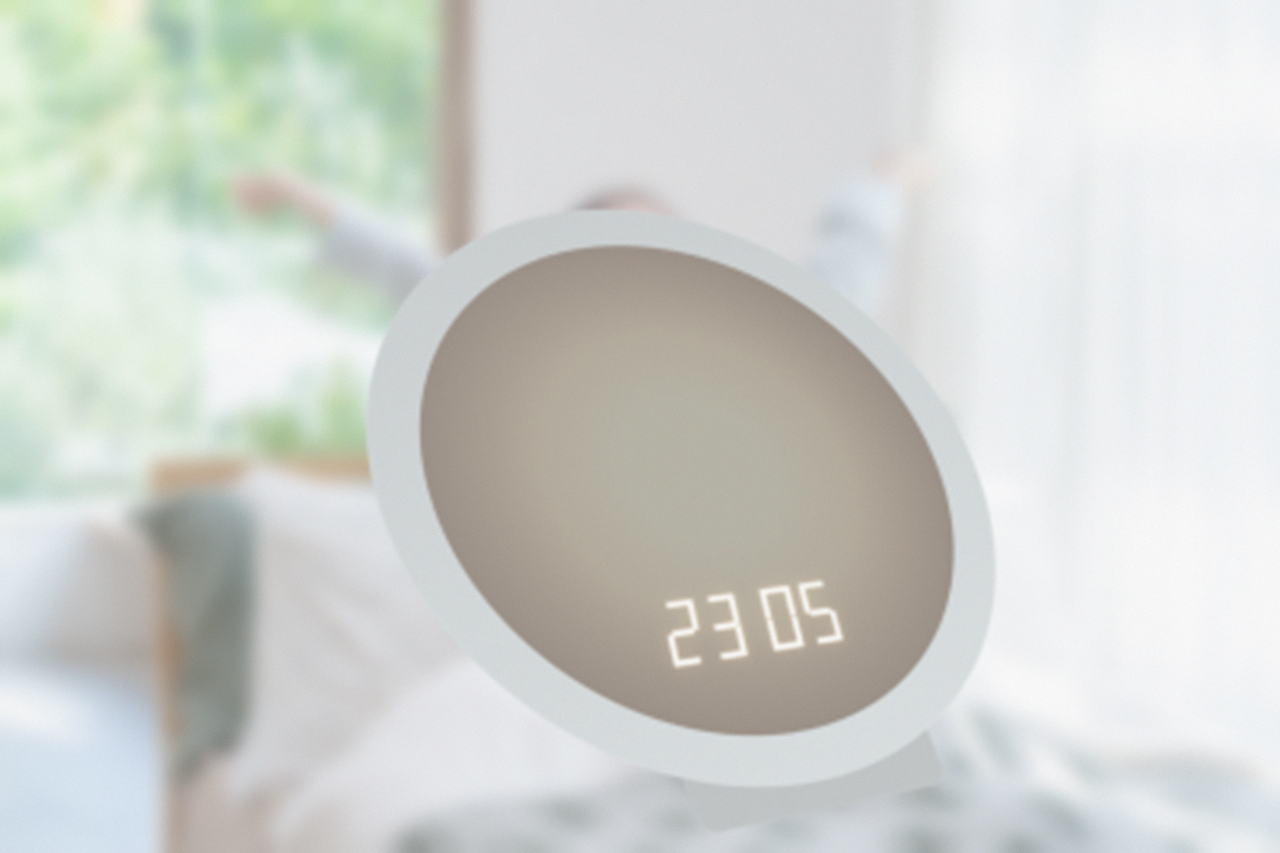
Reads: 23:05
